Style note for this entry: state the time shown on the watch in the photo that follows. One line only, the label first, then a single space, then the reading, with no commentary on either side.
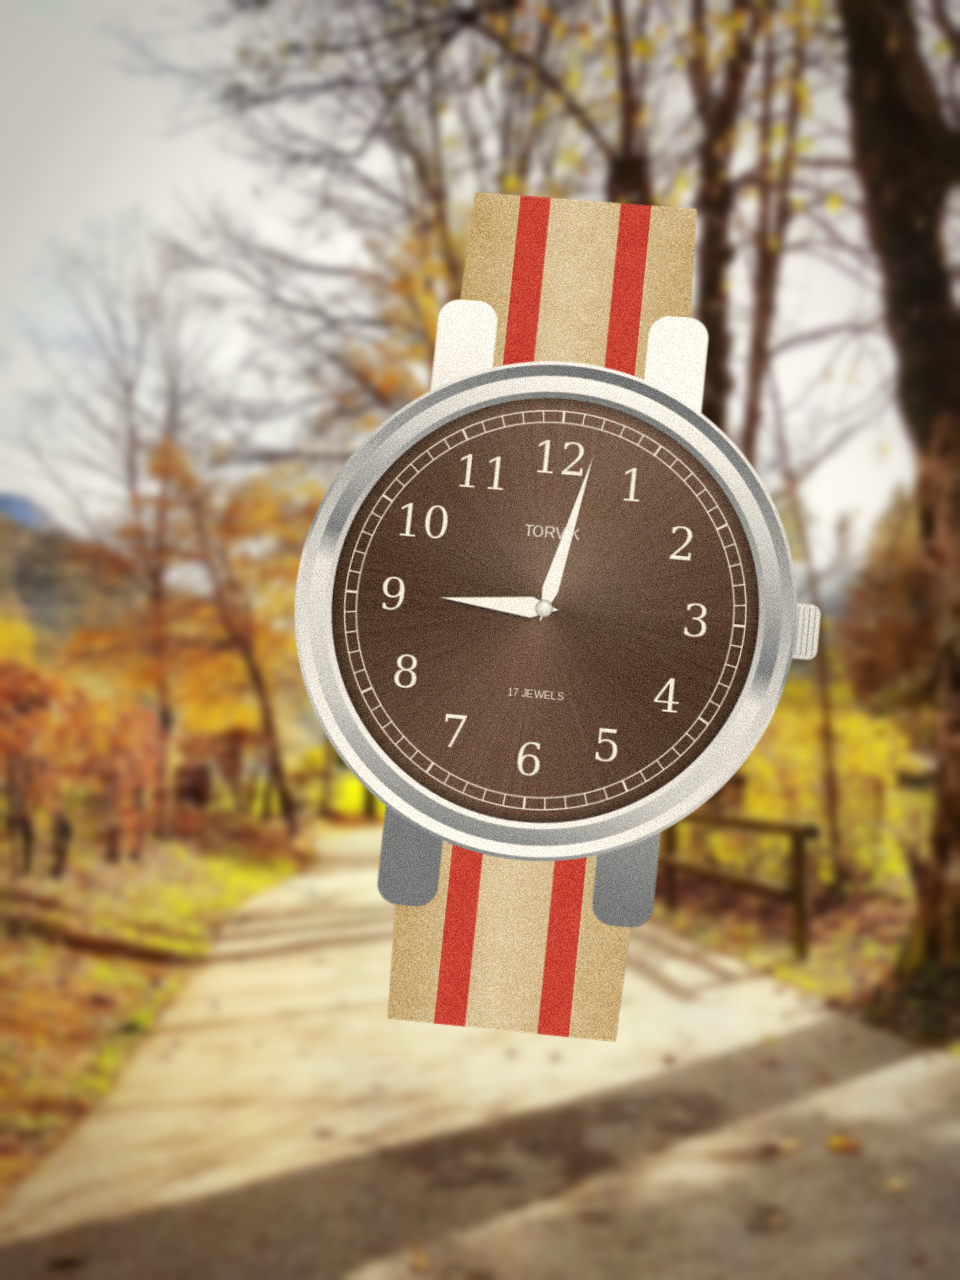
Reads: 9:02
